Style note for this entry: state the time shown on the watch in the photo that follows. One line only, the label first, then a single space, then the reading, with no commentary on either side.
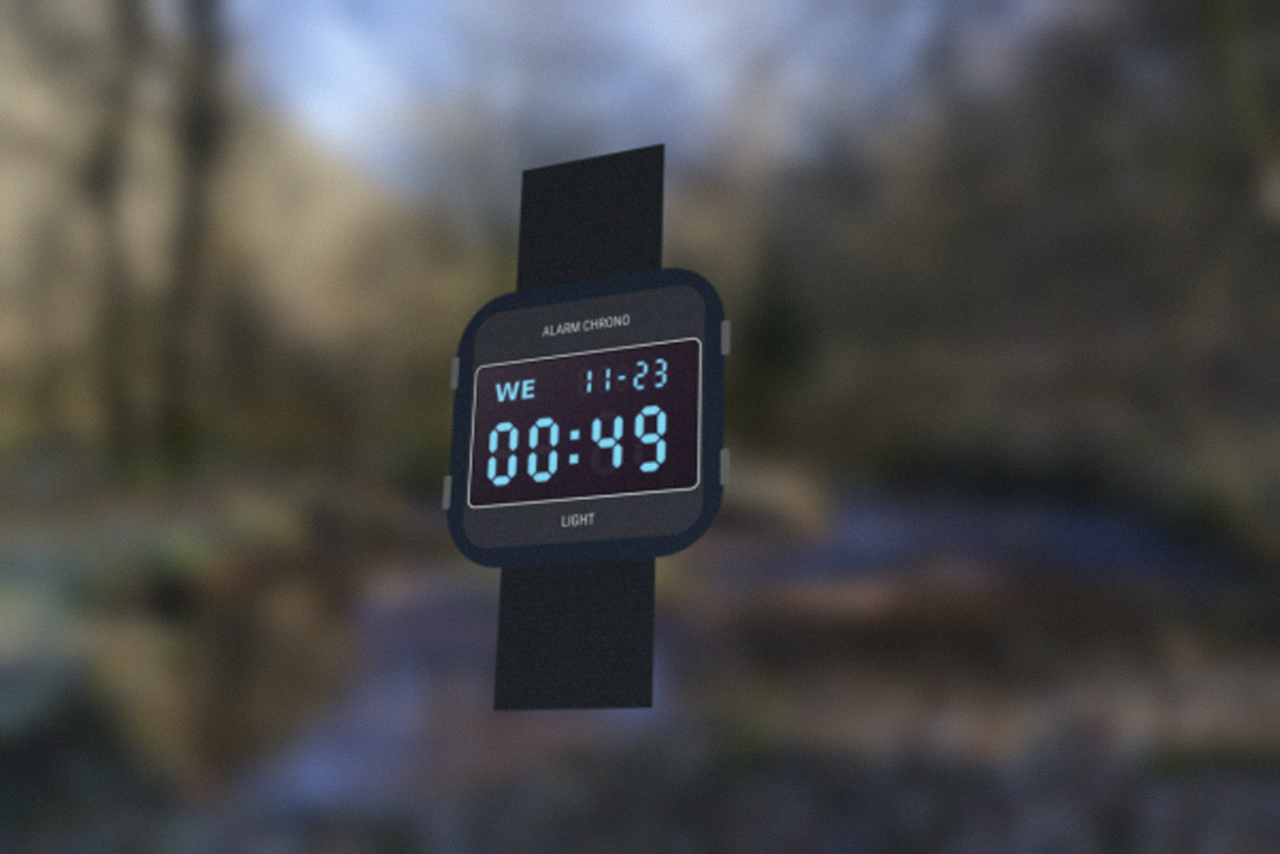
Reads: 0:49
